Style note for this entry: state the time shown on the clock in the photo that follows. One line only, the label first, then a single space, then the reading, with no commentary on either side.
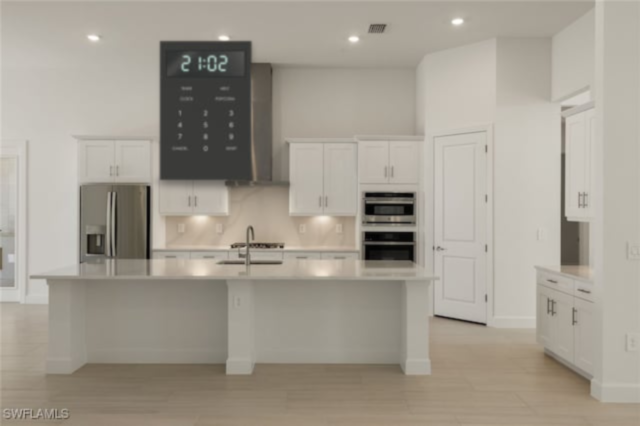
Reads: 21:02
